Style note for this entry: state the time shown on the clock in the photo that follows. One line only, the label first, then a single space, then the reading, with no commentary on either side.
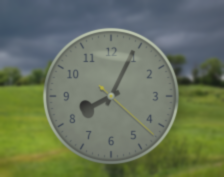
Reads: 8:04:22
